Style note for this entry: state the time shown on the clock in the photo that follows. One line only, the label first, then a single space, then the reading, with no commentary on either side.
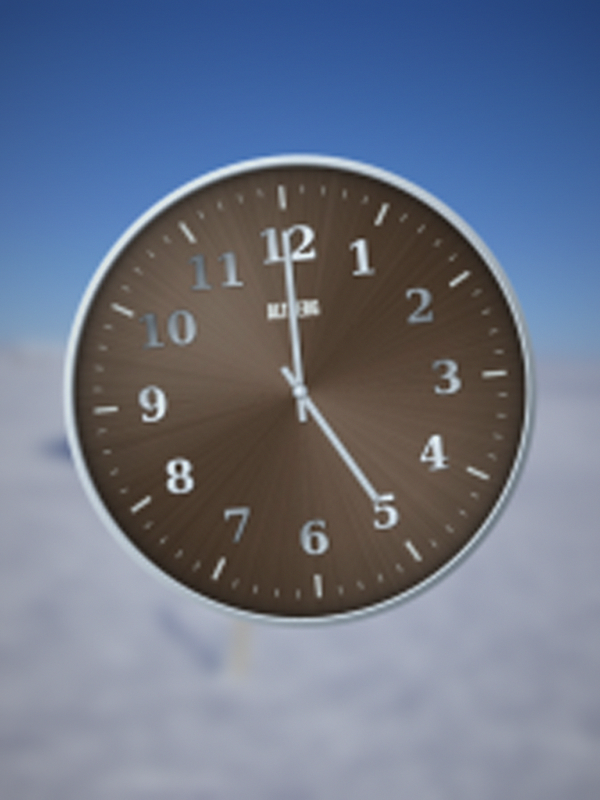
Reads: 5:00
